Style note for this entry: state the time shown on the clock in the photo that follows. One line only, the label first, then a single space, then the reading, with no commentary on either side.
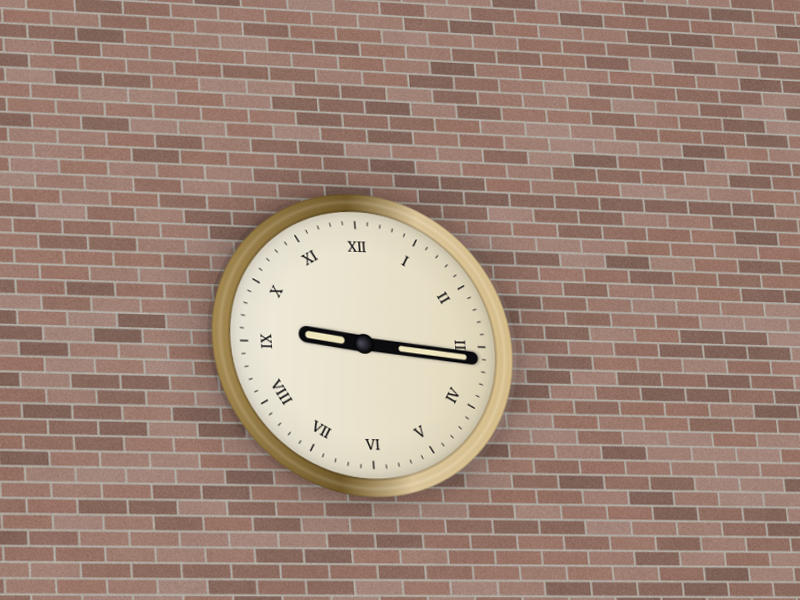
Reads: 9:16
